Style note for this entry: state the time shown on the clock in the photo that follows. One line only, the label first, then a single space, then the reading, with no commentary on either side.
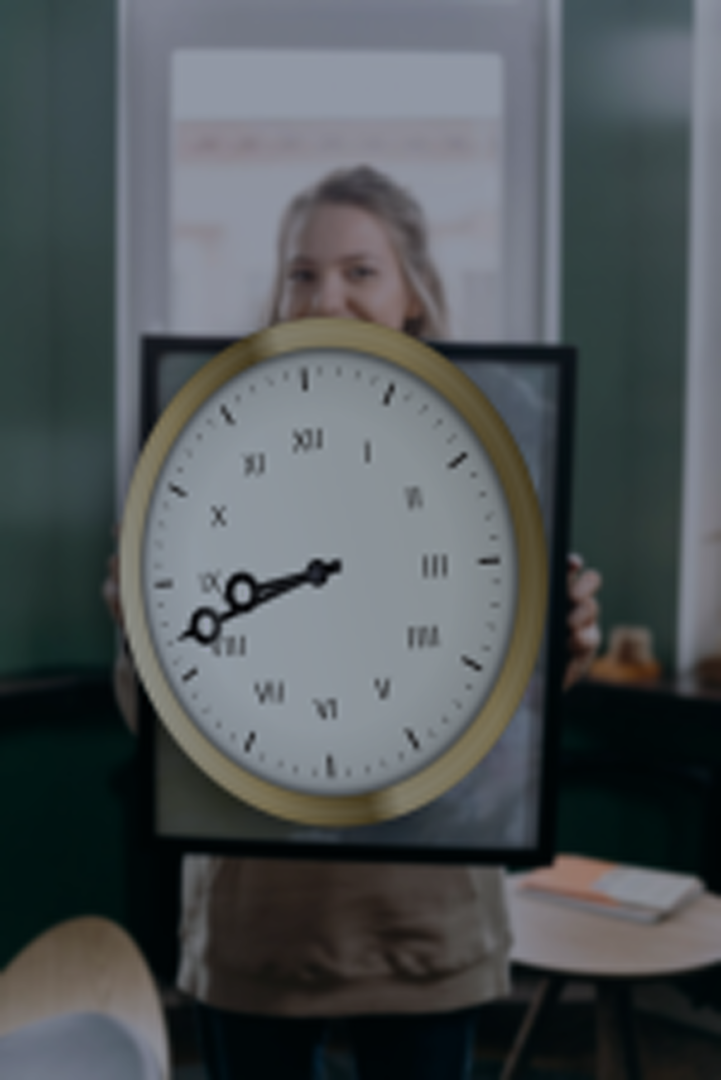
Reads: 8:42
